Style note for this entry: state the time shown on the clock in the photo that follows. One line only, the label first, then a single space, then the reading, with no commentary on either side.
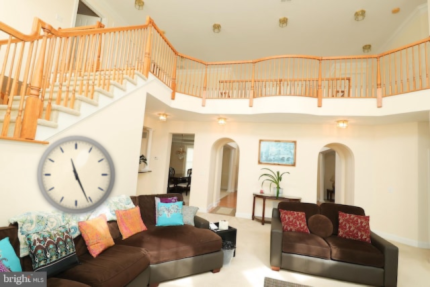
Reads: 11:26
